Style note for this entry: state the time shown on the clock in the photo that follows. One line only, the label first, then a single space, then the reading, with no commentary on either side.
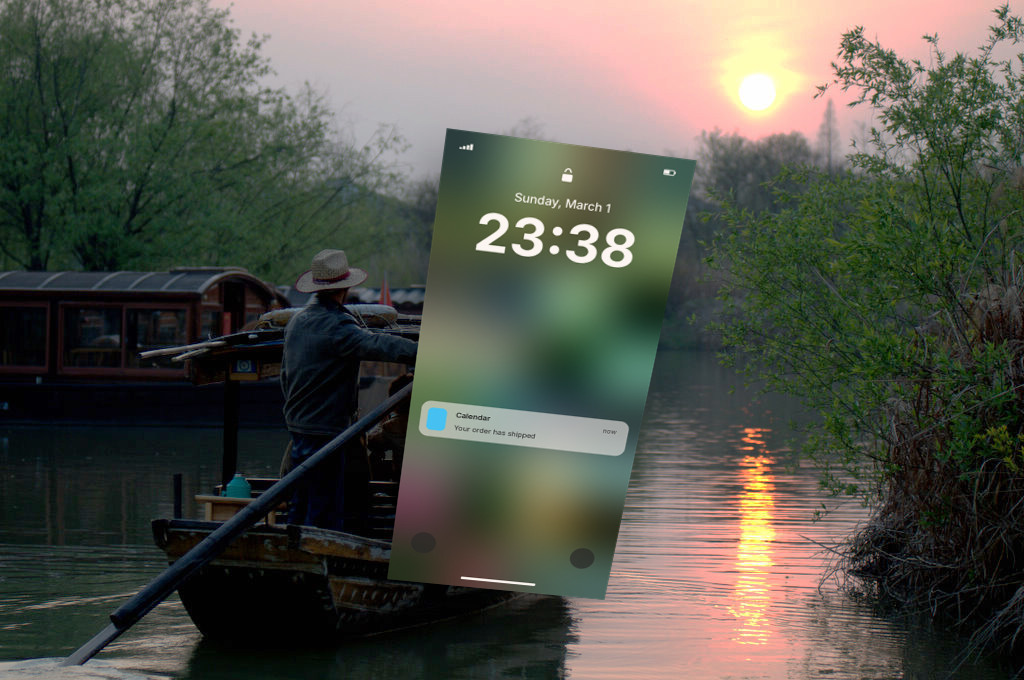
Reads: 23:38
